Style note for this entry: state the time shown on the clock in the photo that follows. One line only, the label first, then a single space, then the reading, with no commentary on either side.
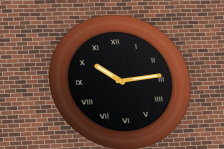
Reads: 10:14
